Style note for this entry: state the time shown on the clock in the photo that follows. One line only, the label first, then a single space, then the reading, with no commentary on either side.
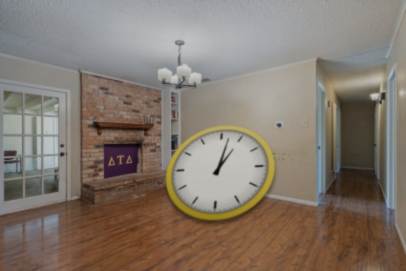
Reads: 1:02
